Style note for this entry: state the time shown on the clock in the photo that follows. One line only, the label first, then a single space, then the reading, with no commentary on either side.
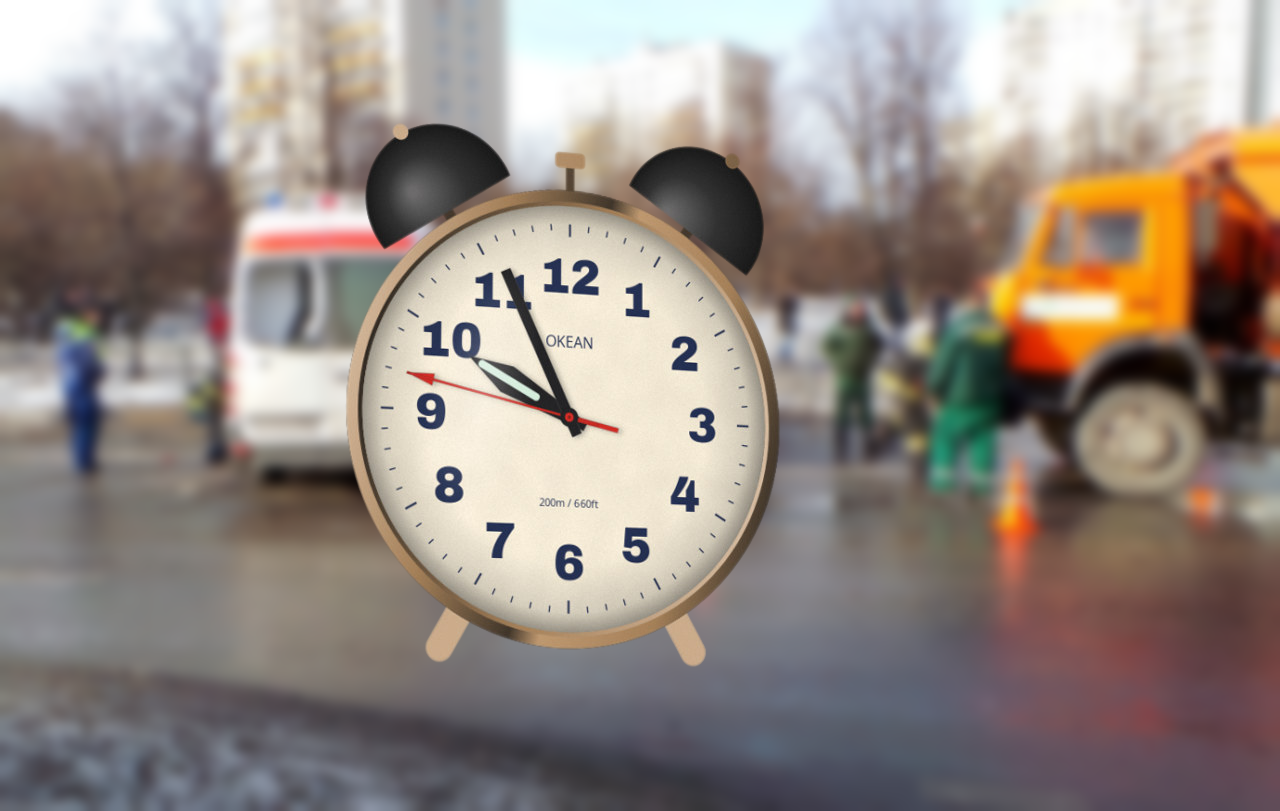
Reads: 9:55:47
